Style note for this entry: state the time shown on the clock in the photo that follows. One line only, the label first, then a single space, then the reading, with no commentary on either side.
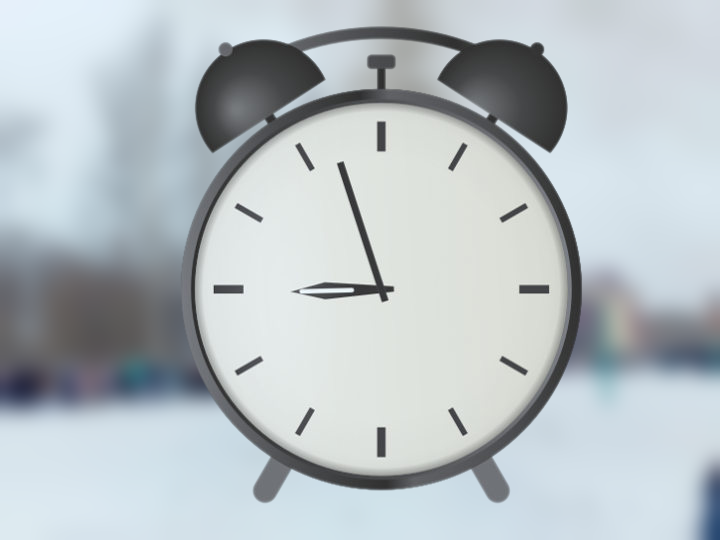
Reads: 8:57
